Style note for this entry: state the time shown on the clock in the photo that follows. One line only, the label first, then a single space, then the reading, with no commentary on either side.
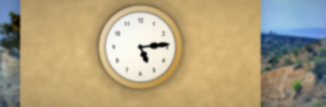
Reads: 5:14
